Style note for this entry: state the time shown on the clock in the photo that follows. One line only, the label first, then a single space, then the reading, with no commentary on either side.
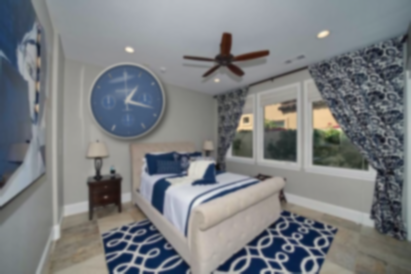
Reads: 1:18
